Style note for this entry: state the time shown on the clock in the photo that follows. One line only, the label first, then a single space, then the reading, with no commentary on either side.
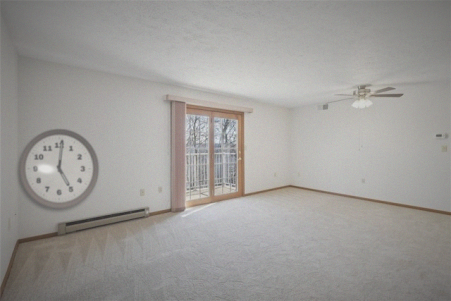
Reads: 5:01
